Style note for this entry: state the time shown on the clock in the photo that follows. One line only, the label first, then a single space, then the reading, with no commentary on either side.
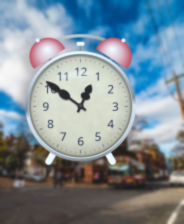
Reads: 12:51
